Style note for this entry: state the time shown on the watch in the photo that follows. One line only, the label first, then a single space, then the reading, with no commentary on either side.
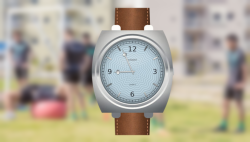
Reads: 8:56
